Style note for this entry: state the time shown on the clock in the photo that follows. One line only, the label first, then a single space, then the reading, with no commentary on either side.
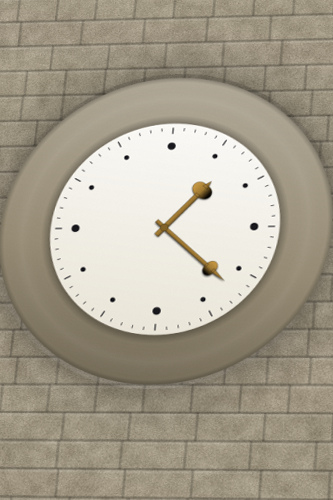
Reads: 1:22
